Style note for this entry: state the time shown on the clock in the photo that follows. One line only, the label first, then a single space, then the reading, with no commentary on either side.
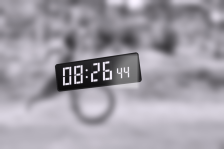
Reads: 8:26:44
